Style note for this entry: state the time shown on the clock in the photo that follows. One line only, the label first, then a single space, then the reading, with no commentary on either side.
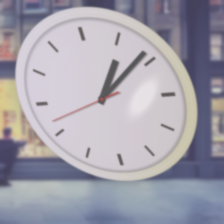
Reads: 1:08:42
